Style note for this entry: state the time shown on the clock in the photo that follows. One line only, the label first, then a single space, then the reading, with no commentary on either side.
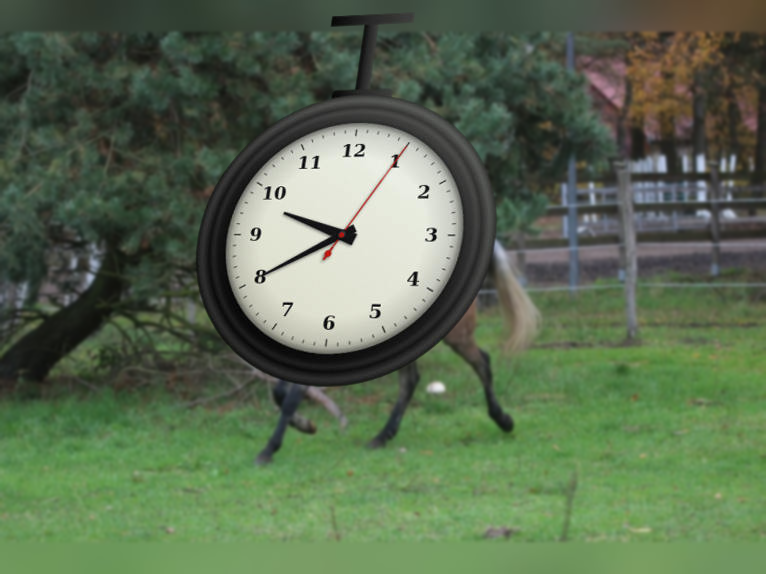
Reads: 9:40:05
